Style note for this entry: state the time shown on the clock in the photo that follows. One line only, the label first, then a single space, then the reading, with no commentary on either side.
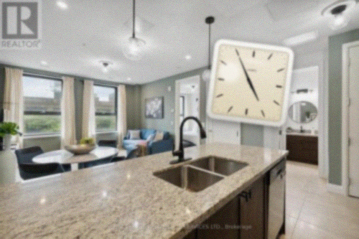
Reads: 4:55
